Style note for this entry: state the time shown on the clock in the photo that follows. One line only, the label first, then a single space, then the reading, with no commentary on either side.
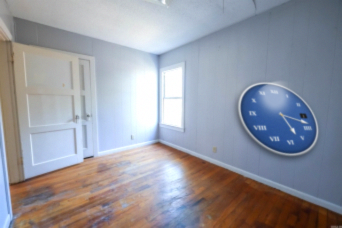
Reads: 5:18
